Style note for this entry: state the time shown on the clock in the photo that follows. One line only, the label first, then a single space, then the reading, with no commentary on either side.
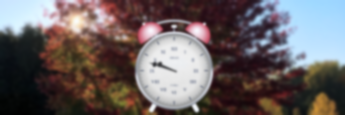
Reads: 9:48
